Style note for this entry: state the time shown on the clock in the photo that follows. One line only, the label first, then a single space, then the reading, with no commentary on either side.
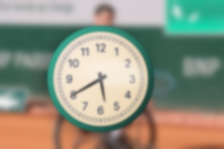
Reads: 5:40
